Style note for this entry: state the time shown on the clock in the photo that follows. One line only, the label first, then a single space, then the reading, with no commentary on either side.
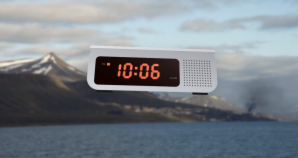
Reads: 10:06
